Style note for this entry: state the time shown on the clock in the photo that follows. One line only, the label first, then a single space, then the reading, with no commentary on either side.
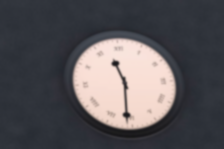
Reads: 11:31
